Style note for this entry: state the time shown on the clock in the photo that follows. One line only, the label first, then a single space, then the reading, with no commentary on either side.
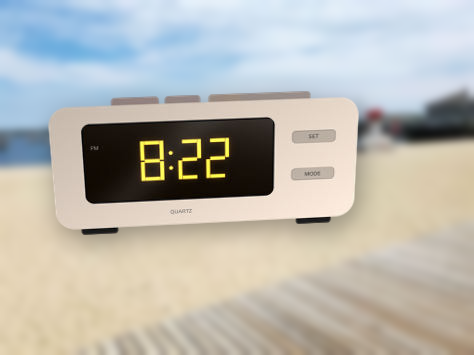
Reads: 8:22
